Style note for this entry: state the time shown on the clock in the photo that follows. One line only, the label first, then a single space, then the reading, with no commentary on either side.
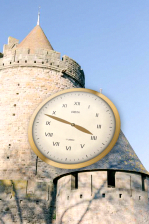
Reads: 3:48
